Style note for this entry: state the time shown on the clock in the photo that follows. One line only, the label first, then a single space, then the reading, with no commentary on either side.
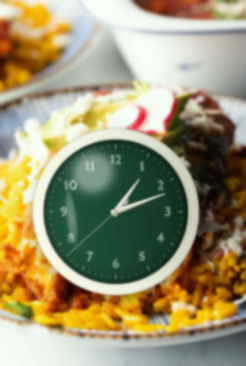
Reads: 1:11:38
